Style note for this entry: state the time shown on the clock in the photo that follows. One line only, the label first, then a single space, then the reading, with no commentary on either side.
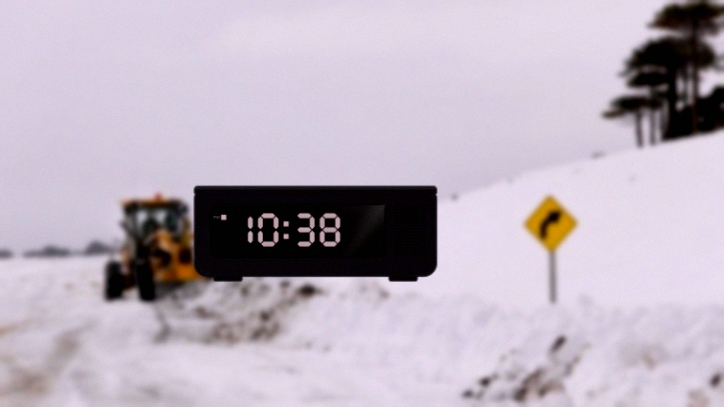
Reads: 10:38
